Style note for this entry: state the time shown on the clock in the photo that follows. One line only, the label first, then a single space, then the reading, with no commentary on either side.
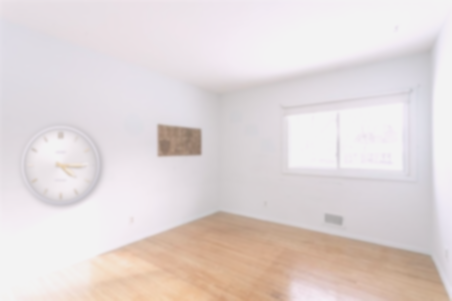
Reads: 4:15
